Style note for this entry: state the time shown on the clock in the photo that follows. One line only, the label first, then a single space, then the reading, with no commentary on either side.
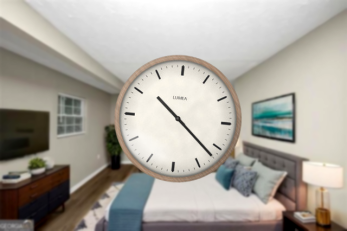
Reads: 10:22
